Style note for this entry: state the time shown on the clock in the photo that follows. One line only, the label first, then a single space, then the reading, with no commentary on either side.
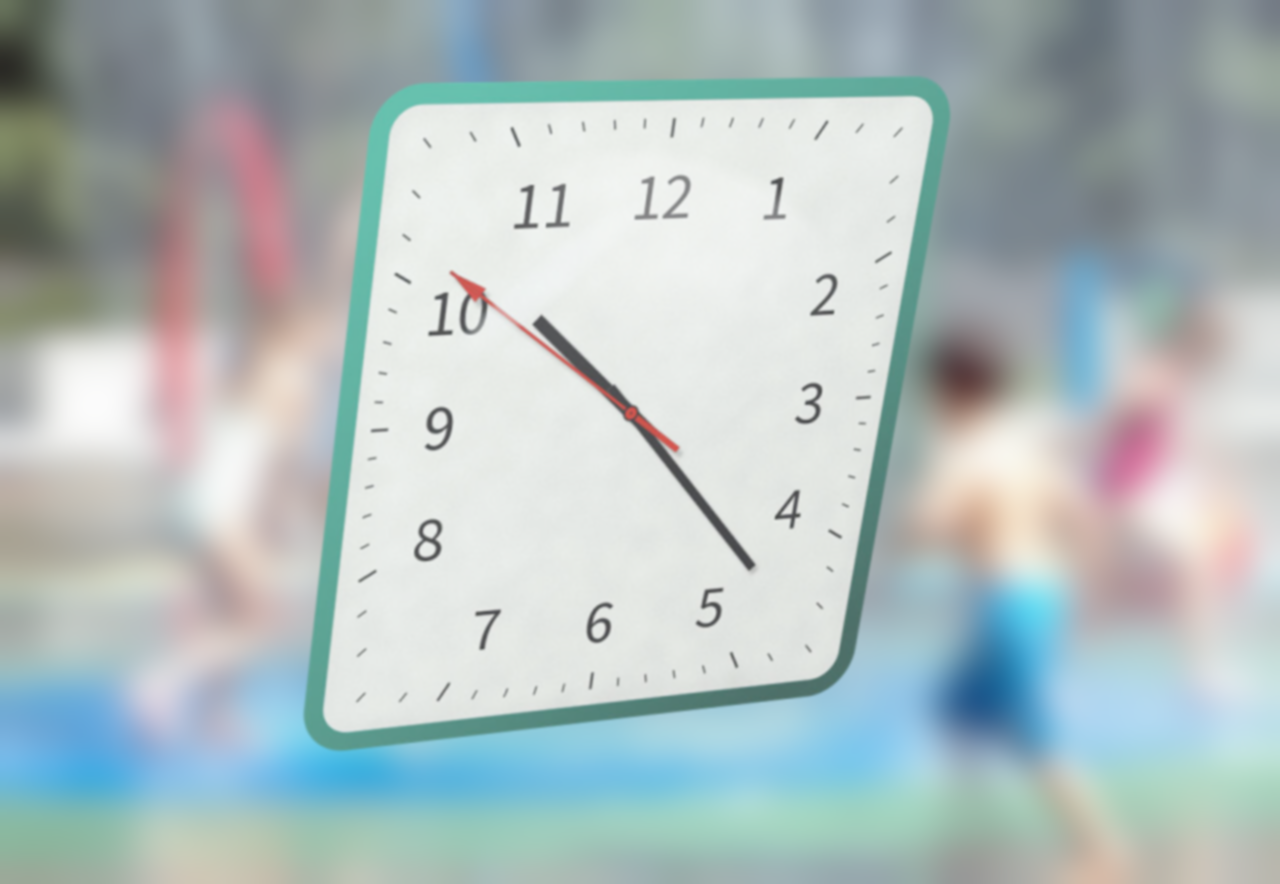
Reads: 10:22:51
